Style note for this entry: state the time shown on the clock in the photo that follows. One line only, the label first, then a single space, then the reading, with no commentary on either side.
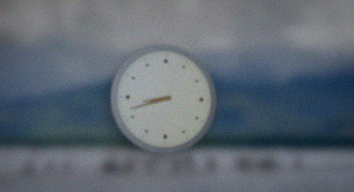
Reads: 8:42
